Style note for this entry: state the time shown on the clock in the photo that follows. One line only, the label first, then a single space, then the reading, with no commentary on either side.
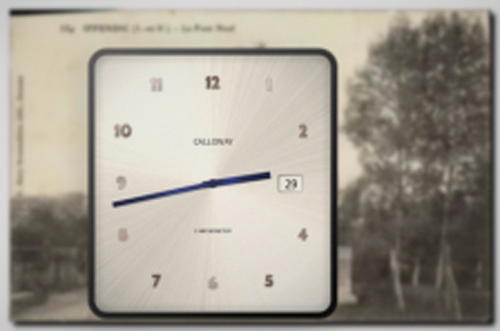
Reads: 2:43
